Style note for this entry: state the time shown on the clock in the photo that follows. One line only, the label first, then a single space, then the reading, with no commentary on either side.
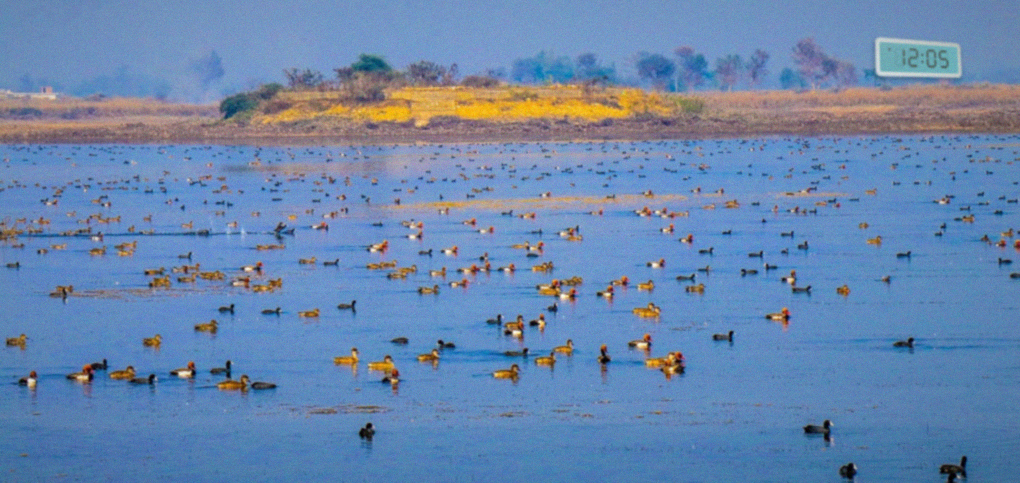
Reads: 12:05
